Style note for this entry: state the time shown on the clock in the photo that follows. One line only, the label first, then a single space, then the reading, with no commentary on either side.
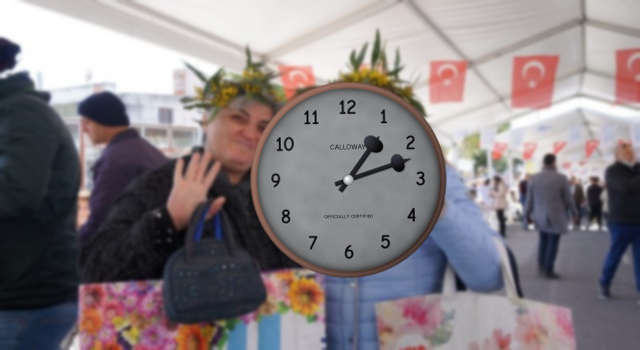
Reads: 1:12
